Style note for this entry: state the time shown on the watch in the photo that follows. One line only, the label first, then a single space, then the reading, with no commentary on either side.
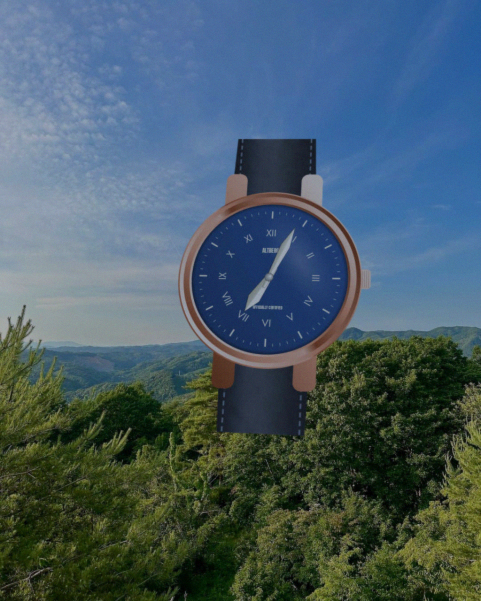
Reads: 7:04
